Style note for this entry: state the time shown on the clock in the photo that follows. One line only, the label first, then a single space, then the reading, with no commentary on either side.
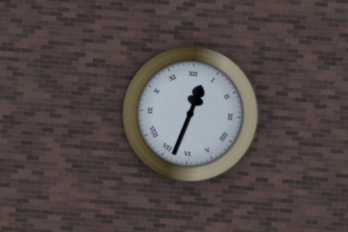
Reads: 12:33
